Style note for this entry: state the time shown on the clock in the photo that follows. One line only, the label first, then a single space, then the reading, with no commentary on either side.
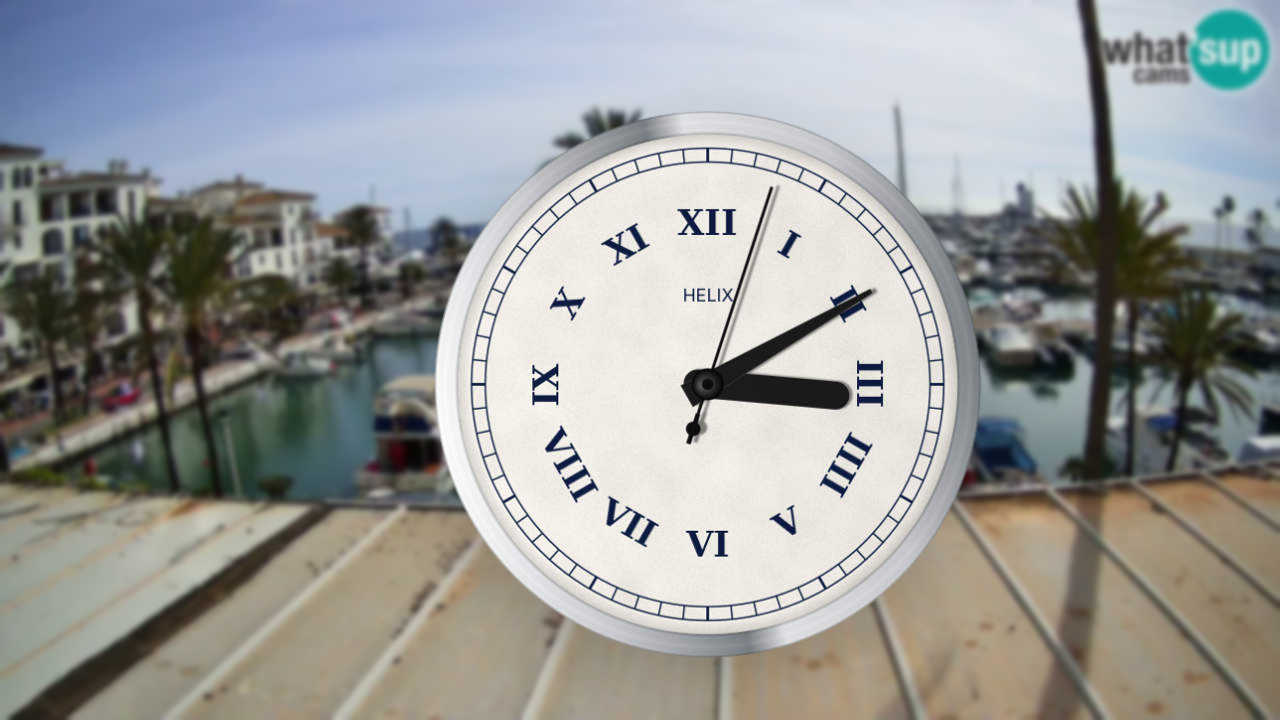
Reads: 3:10:03
